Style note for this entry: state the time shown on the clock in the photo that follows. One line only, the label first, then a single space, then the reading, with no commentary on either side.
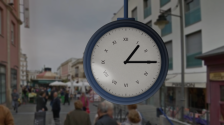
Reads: 1:15
